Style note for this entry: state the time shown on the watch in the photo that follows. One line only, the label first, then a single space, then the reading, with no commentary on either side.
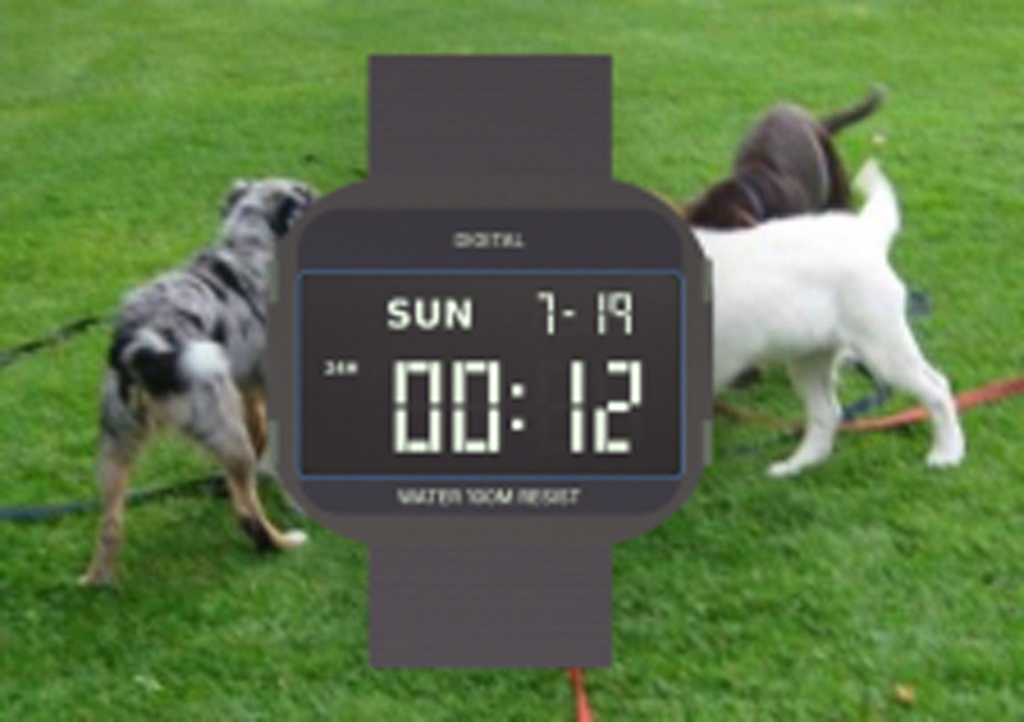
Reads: 0:12
